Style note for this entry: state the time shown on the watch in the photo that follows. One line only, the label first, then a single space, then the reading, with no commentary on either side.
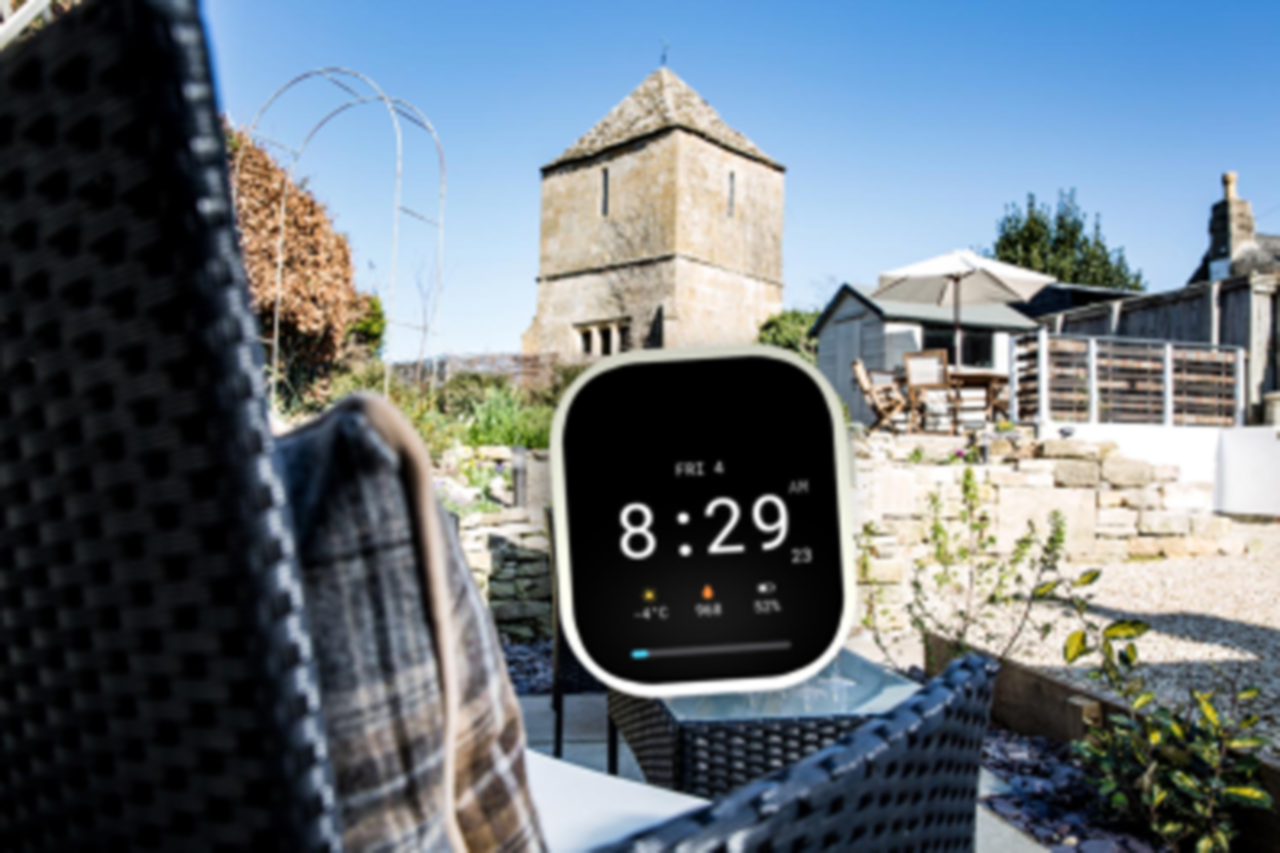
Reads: 8:29
